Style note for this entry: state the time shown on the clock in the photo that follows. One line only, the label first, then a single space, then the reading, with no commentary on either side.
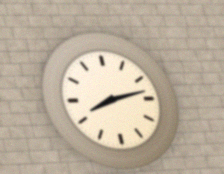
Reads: 8:13
